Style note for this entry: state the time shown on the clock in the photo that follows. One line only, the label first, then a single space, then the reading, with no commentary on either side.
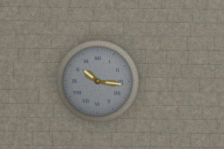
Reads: 10:16
